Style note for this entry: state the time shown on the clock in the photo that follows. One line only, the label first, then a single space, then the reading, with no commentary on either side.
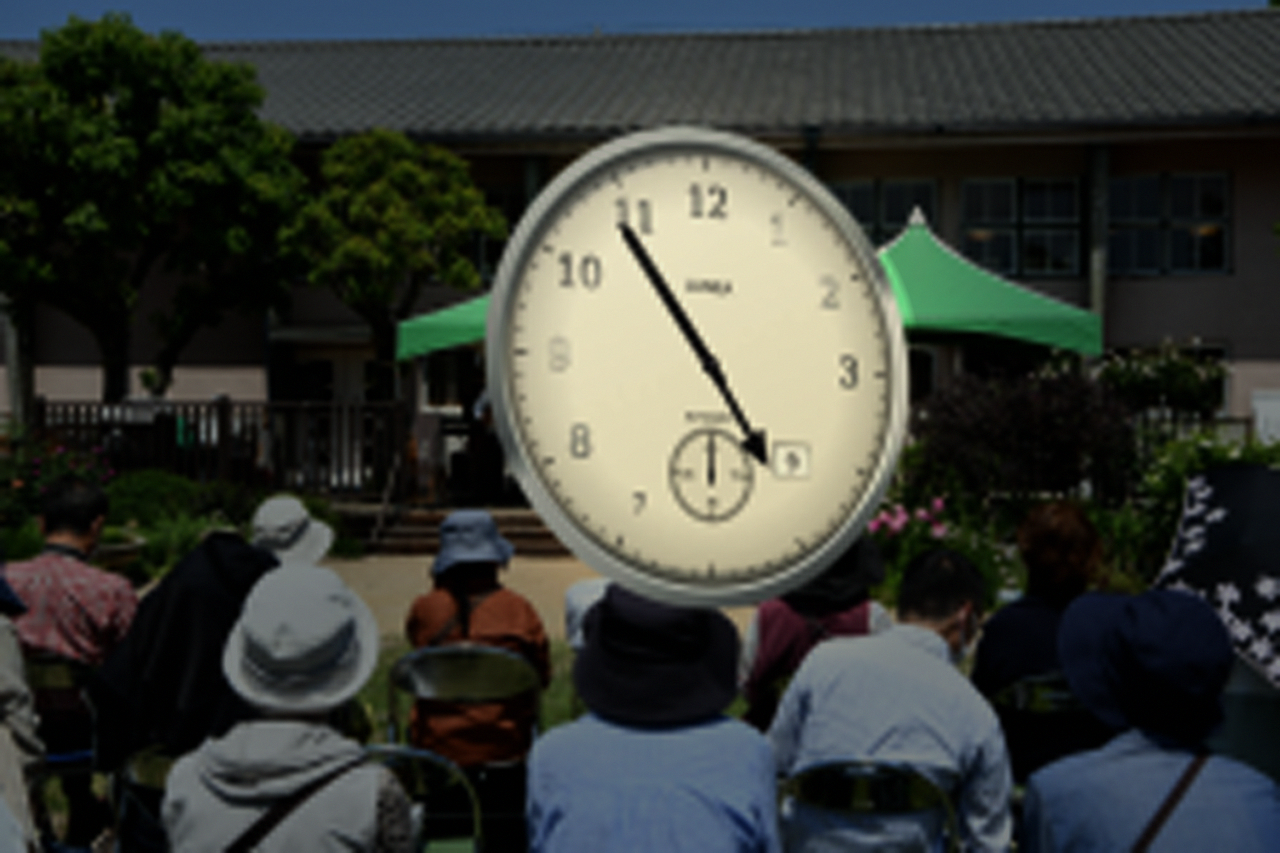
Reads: 4:54
